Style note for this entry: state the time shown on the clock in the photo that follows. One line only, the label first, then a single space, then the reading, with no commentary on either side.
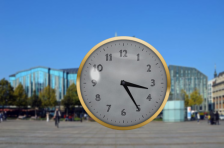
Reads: 3:25
